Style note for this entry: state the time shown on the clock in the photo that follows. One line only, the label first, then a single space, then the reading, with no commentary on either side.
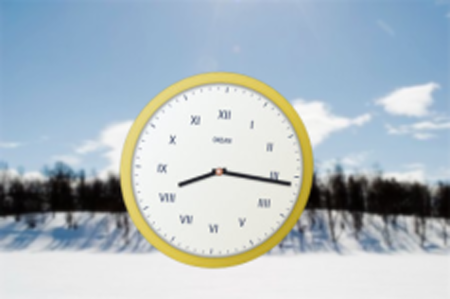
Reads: 8:16
